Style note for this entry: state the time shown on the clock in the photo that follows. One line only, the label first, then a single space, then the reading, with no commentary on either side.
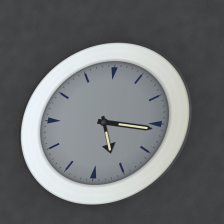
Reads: 5:16
